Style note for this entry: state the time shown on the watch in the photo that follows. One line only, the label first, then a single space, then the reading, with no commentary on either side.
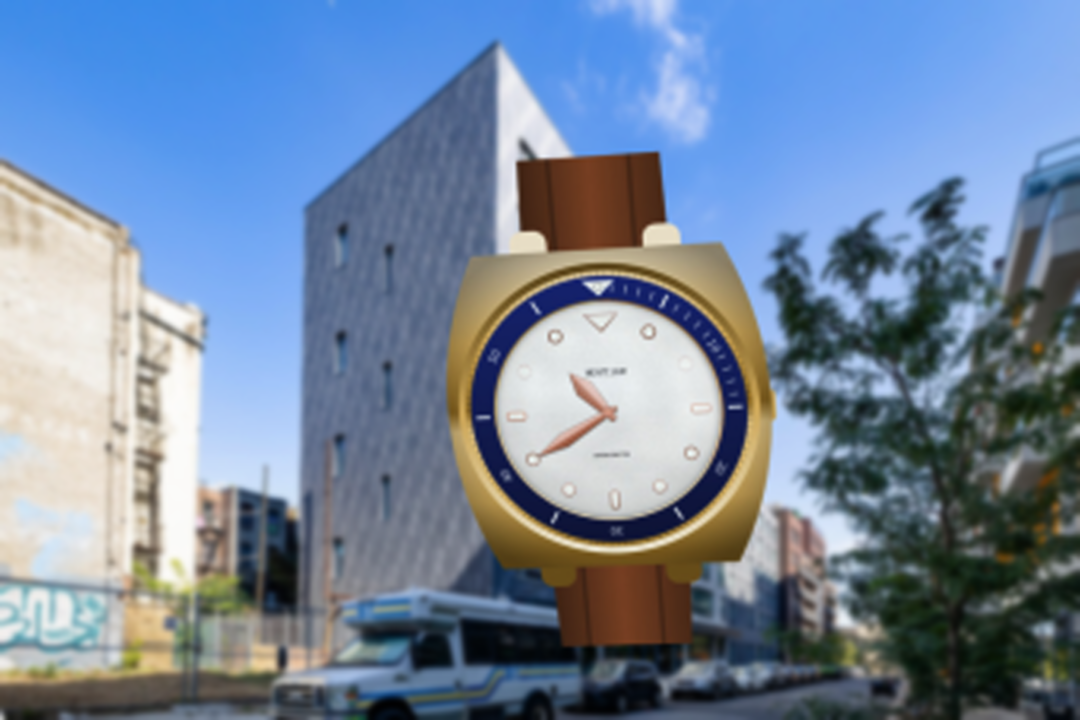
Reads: 10:40
